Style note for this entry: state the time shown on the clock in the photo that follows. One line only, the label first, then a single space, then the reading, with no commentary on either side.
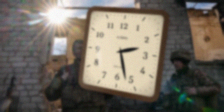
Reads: 2:27
